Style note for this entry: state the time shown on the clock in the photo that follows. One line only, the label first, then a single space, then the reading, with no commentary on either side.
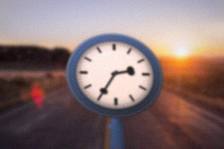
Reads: 2:35
